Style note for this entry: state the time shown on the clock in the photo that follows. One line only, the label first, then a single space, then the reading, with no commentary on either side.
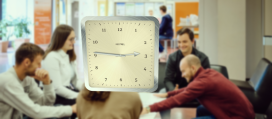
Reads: 2:46
